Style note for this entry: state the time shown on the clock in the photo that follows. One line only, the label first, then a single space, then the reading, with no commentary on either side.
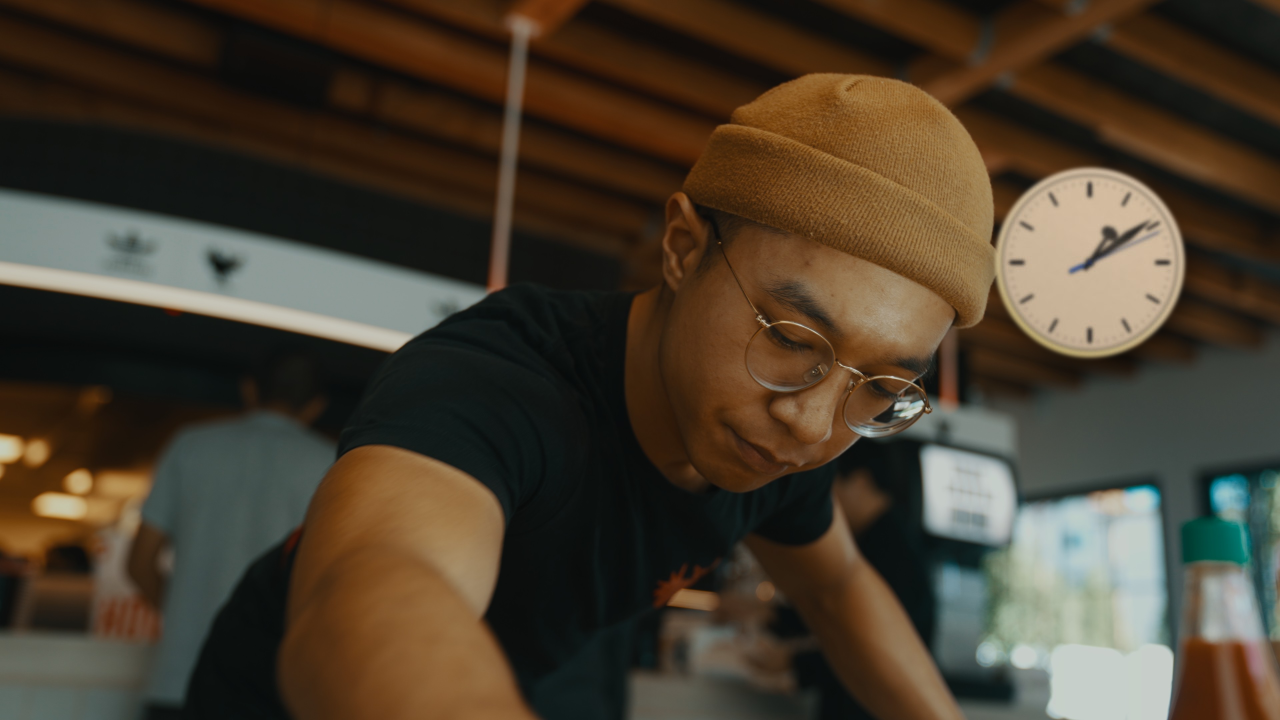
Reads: 1:09:11
